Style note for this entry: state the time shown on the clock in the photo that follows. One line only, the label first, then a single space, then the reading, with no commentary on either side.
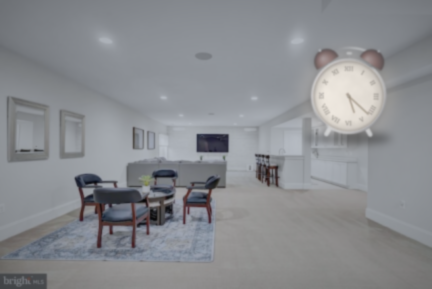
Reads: 5:22
